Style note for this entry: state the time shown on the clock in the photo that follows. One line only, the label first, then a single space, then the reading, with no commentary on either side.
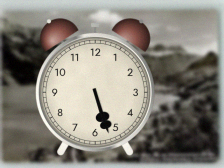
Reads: 5:27
